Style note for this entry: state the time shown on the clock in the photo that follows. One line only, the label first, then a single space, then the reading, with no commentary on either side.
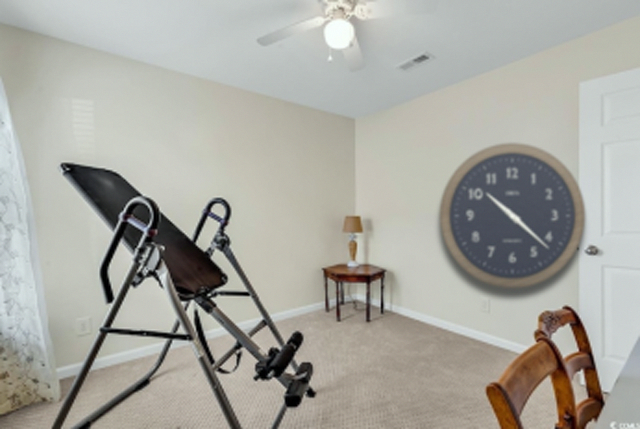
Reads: 10:22
